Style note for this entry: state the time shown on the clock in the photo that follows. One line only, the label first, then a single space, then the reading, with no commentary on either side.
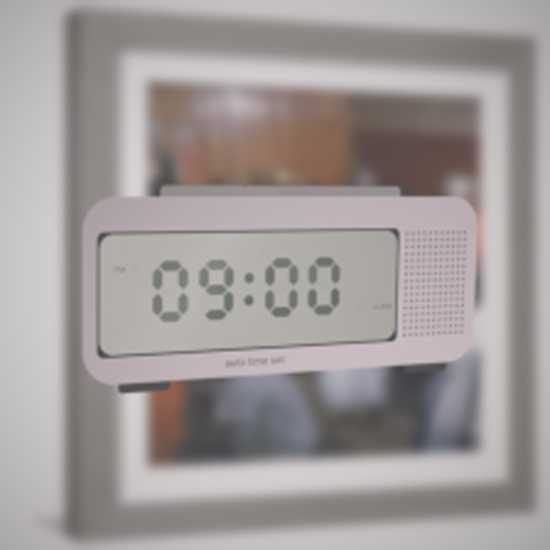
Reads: 9:00
